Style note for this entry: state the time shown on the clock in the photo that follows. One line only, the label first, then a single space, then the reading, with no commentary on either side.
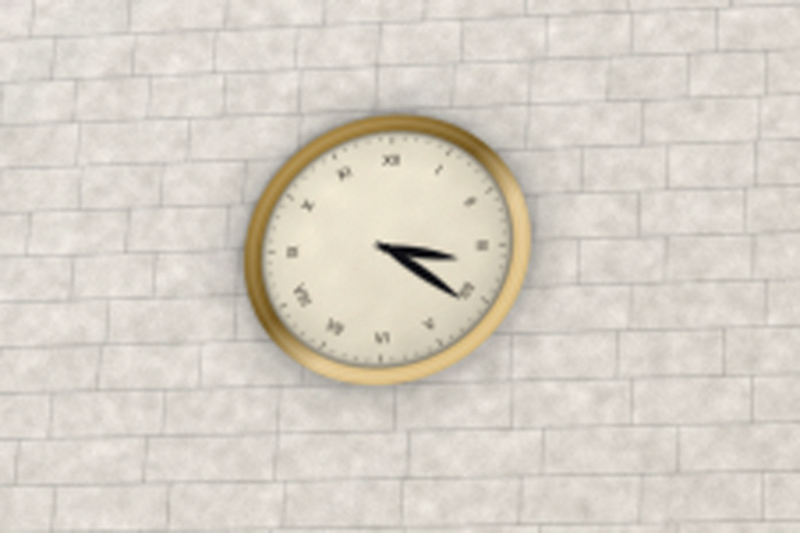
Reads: 3:21
